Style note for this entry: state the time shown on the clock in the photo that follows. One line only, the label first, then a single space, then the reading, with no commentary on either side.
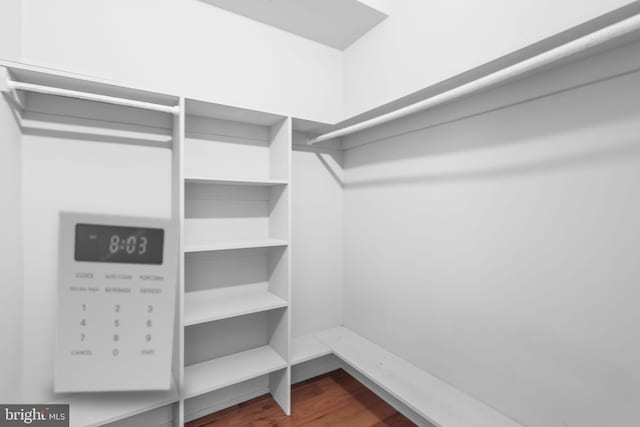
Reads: 8:03
